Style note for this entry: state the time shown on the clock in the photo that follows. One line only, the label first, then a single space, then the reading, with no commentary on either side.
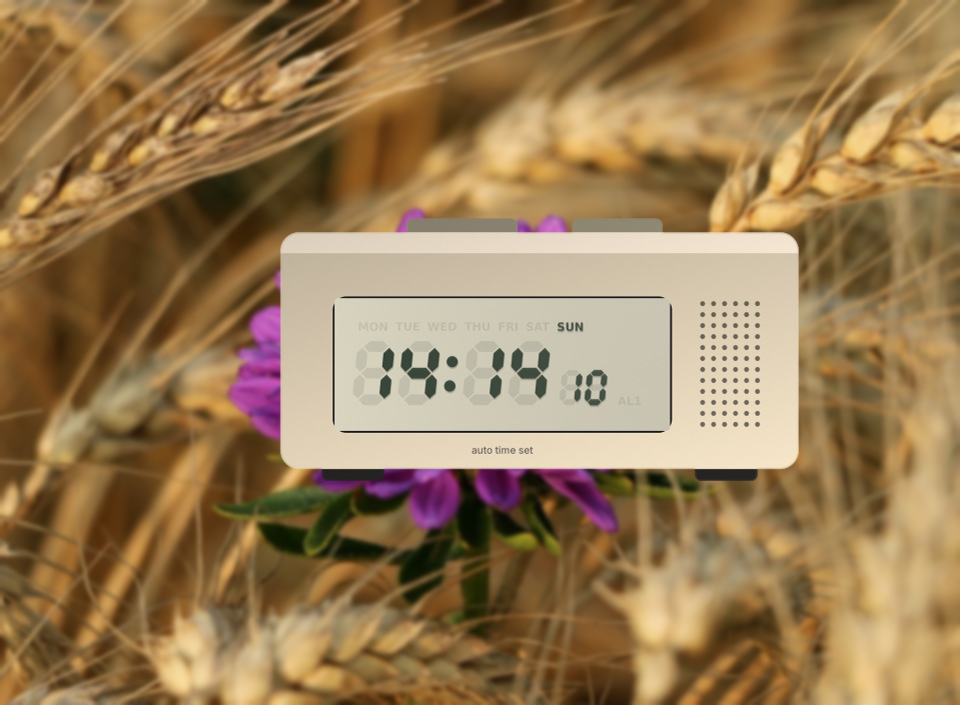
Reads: 14:14:10
